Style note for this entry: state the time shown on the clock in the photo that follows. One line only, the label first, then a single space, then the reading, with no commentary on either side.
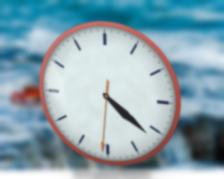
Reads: 4:21:31
